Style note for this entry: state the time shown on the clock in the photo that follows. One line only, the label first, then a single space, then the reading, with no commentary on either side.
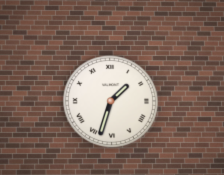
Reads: 1:33
